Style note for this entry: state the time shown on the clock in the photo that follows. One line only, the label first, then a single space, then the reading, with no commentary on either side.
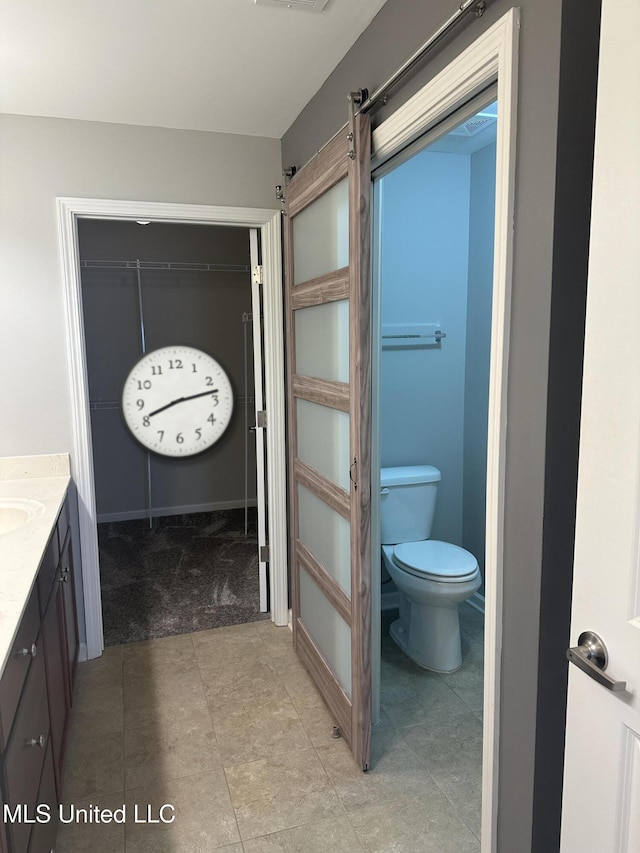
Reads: 8:13
